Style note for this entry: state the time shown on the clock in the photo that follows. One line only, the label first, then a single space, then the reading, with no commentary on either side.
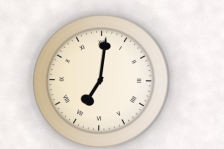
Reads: 7:01
